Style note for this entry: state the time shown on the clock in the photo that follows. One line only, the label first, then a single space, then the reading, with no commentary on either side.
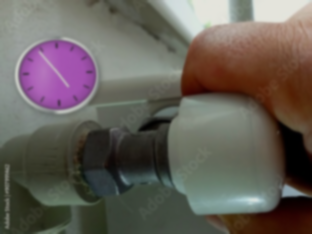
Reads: 4:54
